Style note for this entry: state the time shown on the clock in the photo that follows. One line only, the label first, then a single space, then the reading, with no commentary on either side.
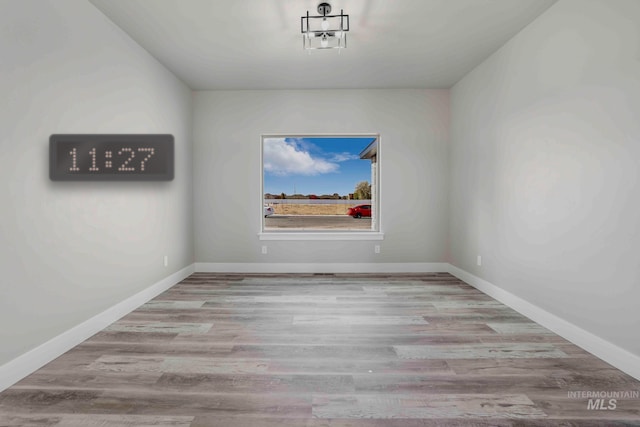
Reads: 11:27
